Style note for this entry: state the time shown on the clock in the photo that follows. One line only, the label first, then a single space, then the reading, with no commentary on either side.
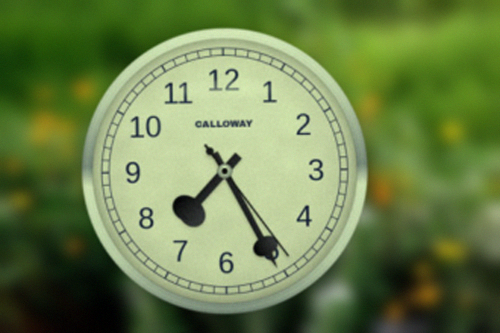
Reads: 7:25:24
